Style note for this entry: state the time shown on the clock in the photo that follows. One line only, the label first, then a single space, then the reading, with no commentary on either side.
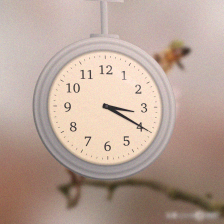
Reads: 3:20
